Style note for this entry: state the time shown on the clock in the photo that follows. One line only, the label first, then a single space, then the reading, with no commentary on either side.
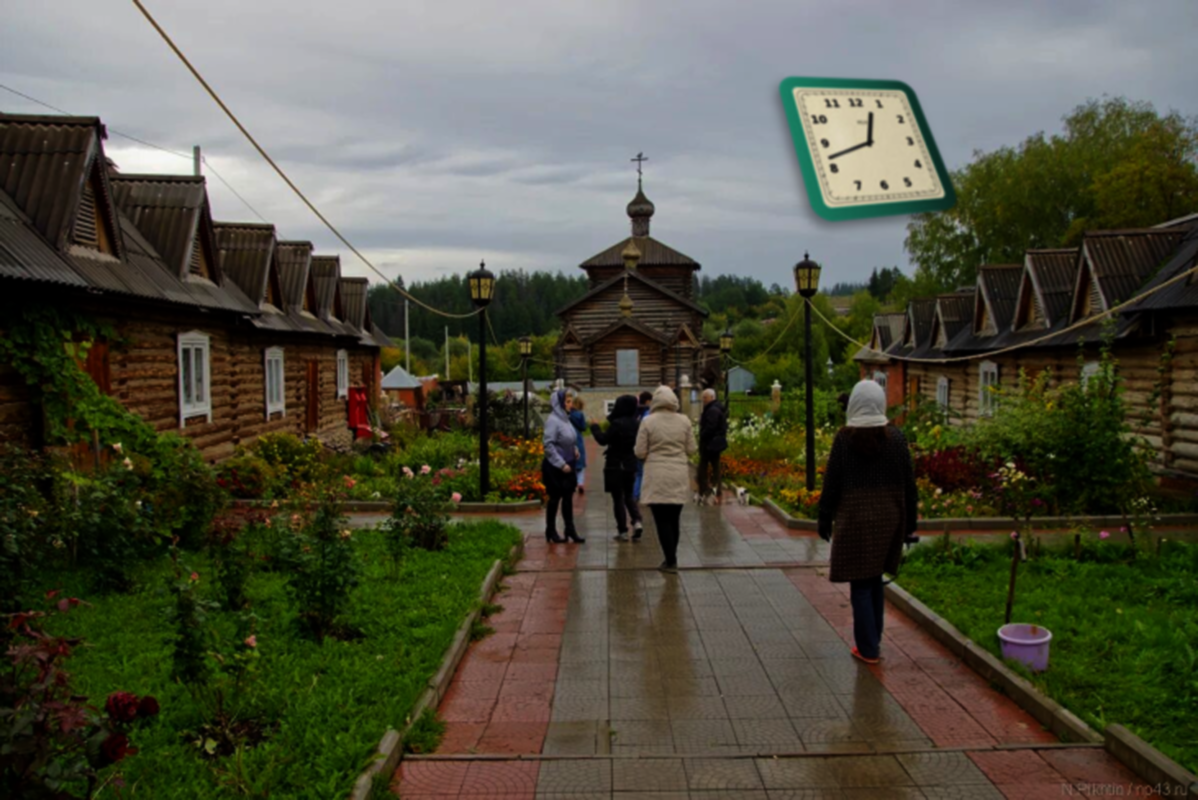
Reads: 12:42
